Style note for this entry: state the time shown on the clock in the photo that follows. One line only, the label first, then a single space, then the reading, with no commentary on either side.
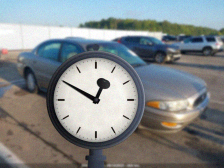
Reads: 12:50
